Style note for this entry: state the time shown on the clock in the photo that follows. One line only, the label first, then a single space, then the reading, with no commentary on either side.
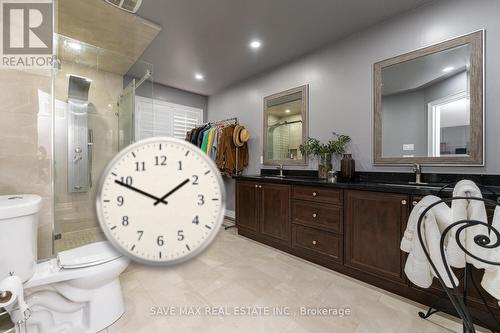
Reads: 1:49
